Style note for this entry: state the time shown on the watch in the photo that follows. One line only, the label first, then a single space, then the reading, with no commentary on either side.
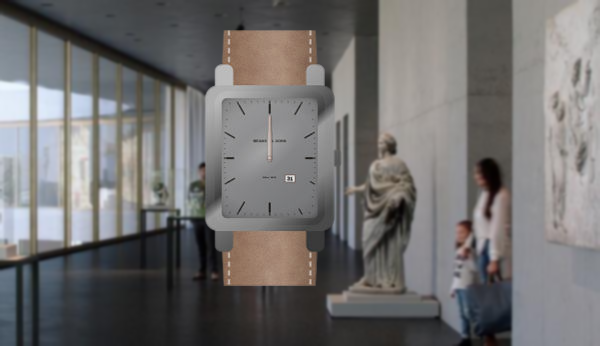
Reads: 12:00
